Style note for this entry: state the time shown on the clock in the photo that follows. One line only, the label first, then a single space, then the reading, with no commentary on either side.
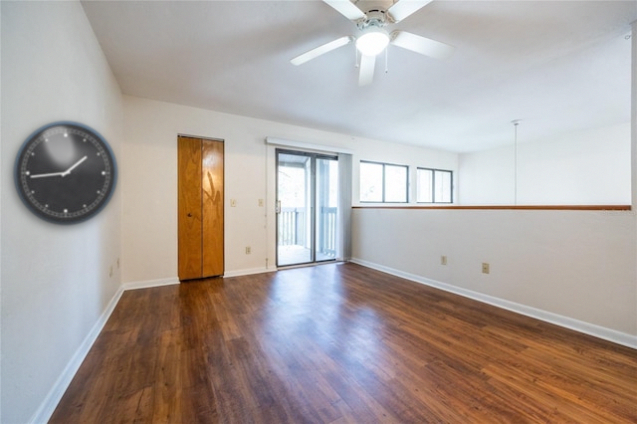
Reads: 1:44
